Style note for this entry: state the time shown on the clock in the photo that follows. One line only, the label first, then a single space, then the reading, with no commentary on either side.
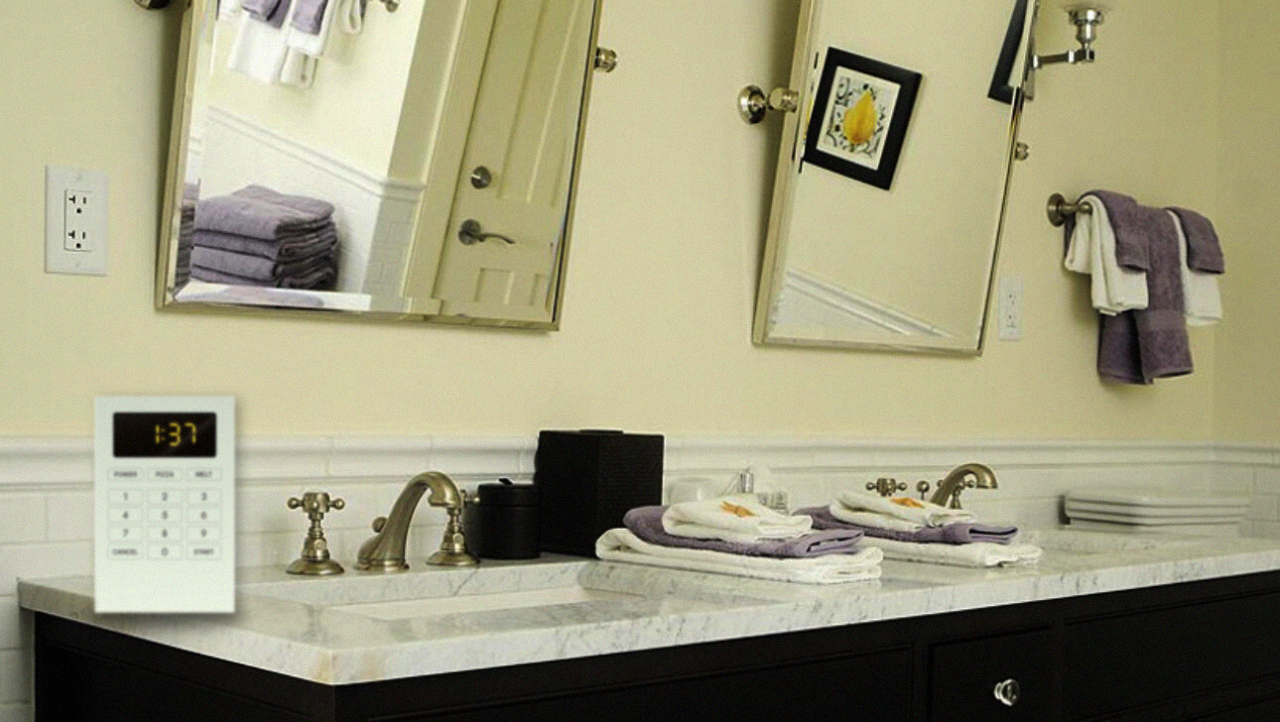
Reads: 1:37
